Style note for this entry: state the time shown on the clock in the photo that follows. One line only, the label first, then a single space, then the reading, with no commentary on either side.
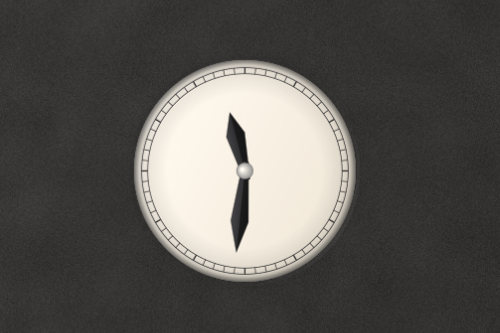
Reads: 11:31
